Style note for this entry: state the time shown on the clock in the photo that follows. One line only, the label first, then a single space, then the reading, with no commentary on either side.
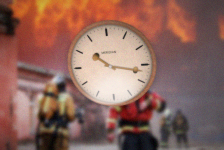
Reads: 10:17
